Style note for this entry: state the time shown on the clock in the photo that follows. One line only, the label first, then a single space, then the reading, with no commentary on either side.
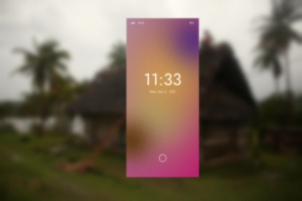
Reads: 11:33
